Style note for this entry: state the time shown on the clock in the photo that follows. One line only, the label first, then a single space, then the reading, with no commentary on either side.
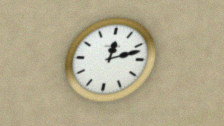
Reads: 12:12
